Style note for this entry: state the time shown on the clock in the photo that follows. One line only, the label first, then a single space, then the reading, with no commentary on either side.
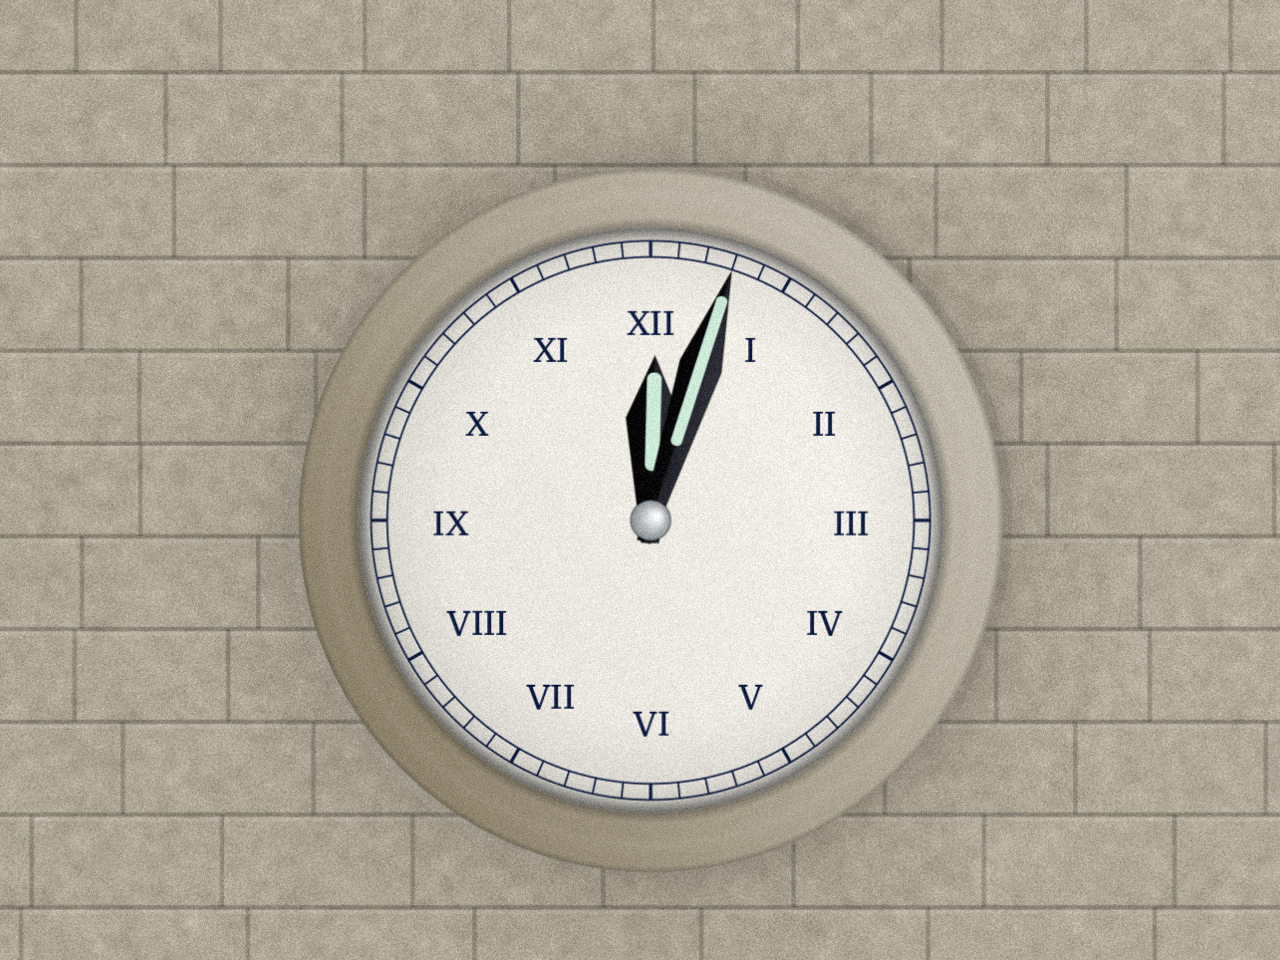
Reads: 12:03
